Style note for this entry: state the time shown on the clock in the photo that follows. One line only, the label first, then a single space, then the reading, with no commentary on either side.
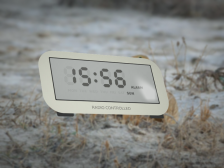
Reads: 15:56
